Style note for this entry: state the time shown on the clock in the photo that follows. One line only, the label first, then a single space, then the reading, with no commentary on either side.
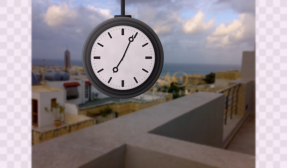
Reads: 7:04
